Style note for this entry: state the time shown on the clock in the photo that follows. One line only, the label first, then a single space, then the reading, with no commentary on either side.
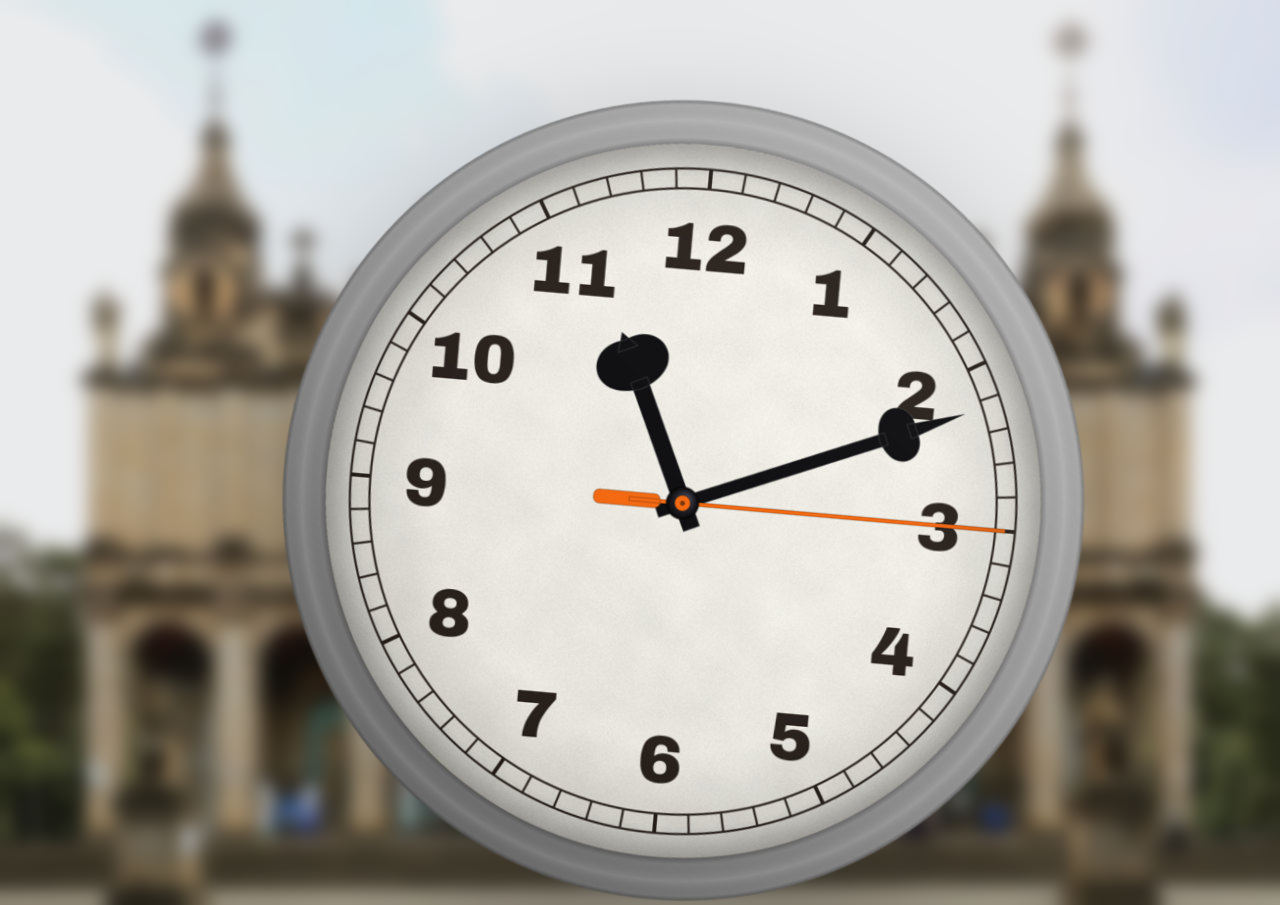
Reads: 11:11:15
